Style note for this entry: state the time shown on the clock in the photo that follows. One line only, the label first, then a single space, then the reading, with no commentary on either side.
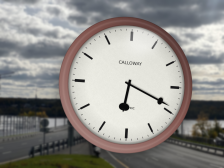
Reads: 6:19
